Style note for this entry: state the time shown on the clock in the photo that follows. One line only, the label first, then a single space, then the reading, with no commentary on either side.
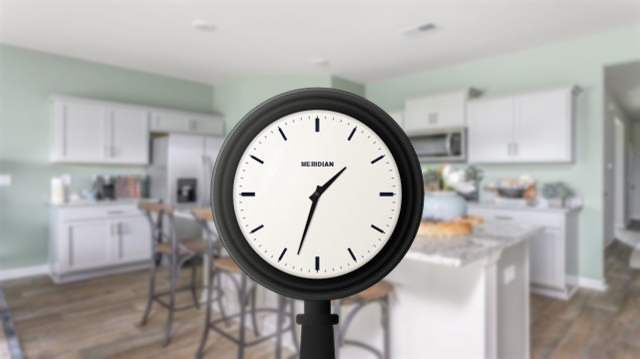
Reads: 1:33
